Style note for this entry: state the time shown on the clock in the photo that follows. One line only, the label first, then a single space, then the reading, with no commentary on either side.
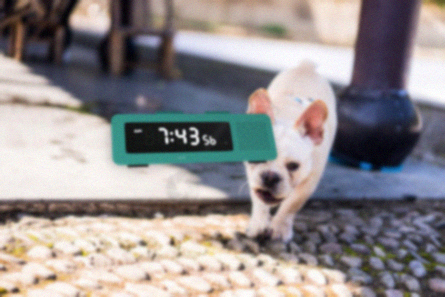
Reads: 7:43
